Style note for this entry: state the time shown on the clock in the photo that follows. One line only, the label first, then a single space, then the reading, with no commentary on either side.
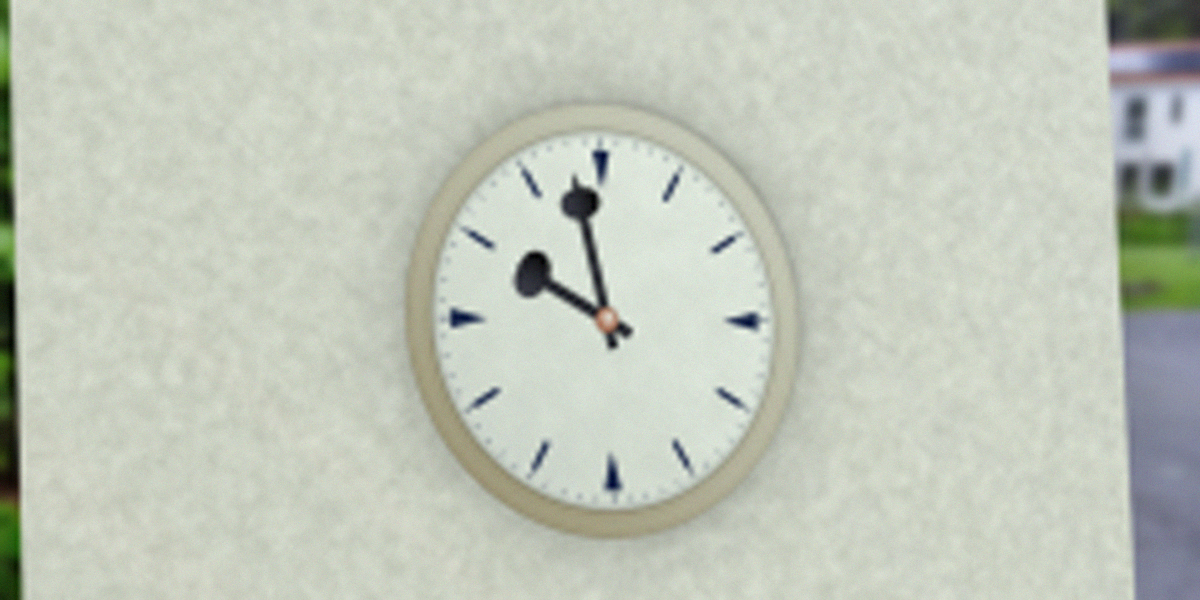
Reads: 9:58
